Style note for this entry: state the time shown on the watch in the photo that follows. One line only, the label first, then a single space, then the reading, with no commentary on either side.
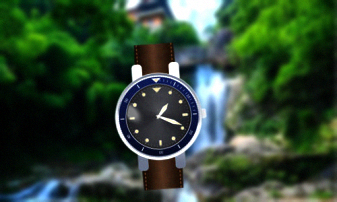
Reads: 1:19
